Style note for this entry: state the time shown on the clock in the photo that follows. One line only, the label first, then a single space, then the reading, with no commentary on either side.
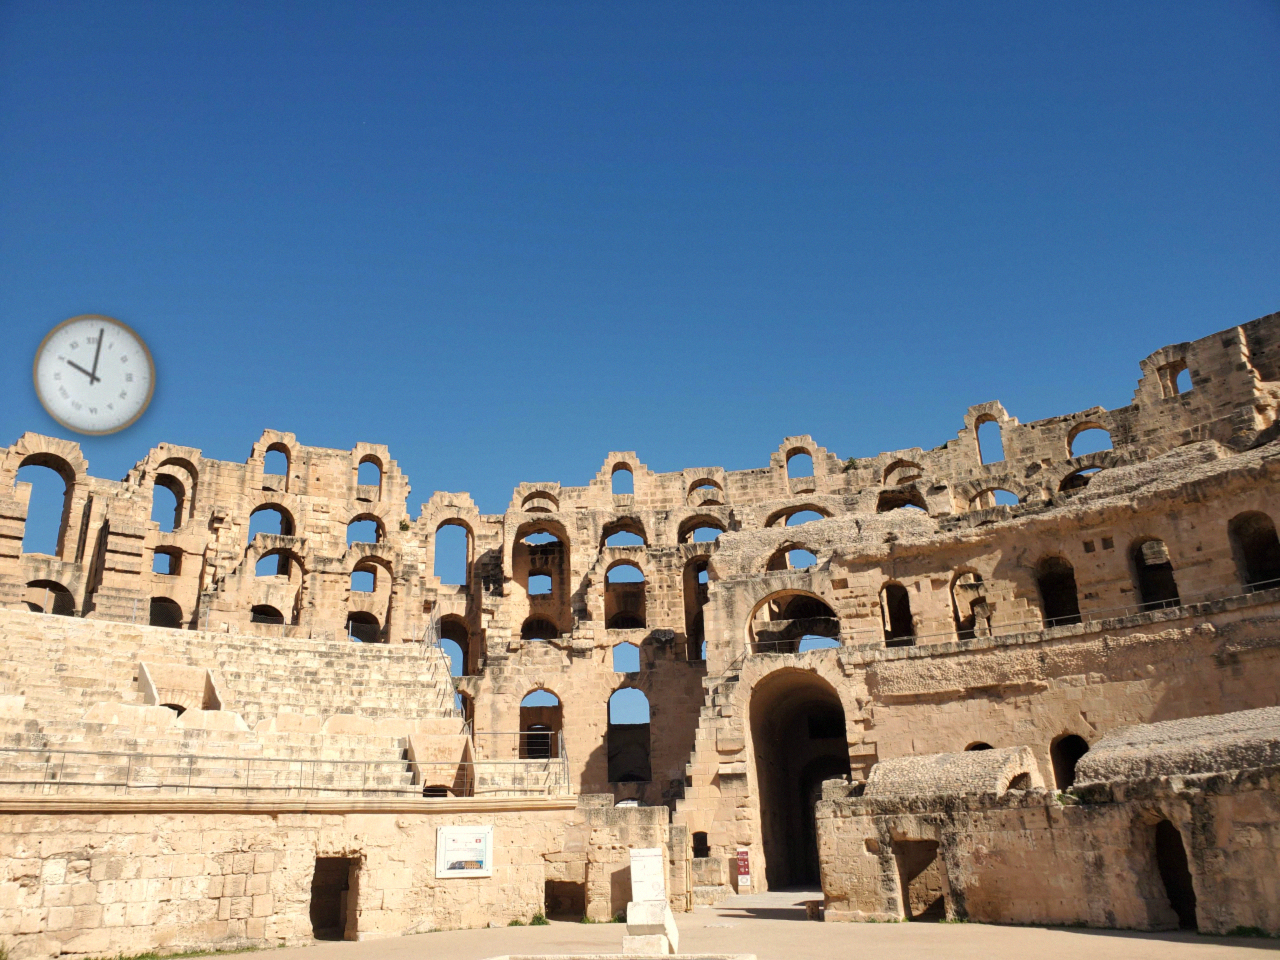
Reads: 10:02
